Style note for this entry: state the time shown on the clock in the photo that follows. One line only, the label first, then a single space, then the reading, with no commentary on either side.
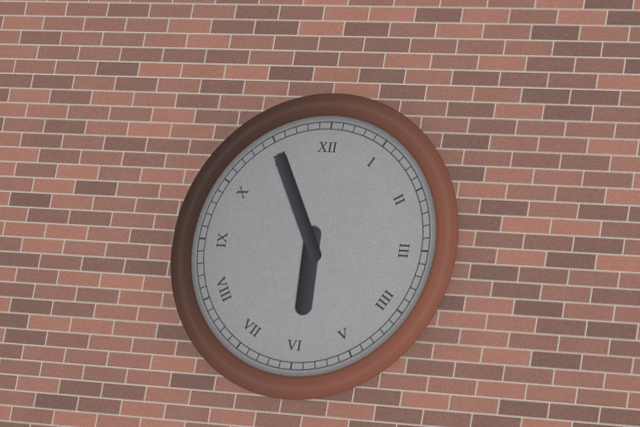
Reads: 5:55
